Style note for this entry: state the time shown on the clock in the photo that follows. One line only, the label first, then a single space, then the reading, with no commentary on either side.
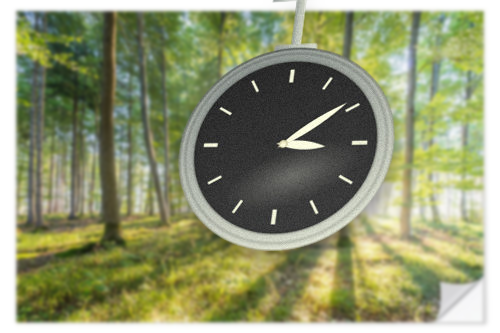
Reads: 3:09
